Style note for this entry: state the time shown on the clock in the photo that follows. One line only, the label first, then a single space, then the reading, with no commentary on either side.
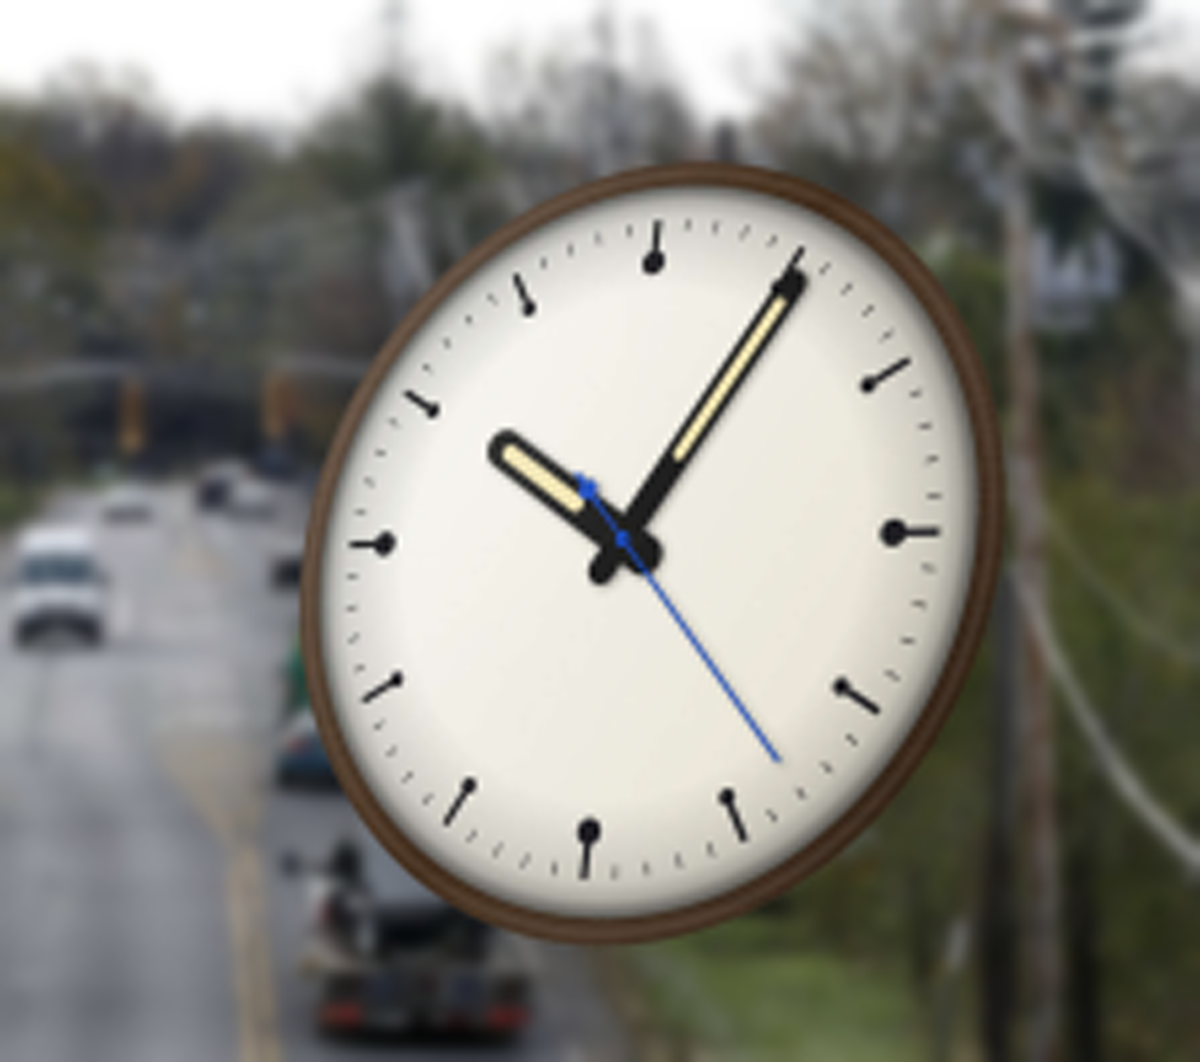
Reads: 10:05:23
